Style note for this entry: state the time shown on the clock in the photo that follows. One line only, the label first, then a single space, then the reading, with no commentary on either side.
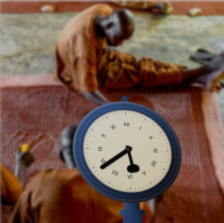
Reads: 5:39
